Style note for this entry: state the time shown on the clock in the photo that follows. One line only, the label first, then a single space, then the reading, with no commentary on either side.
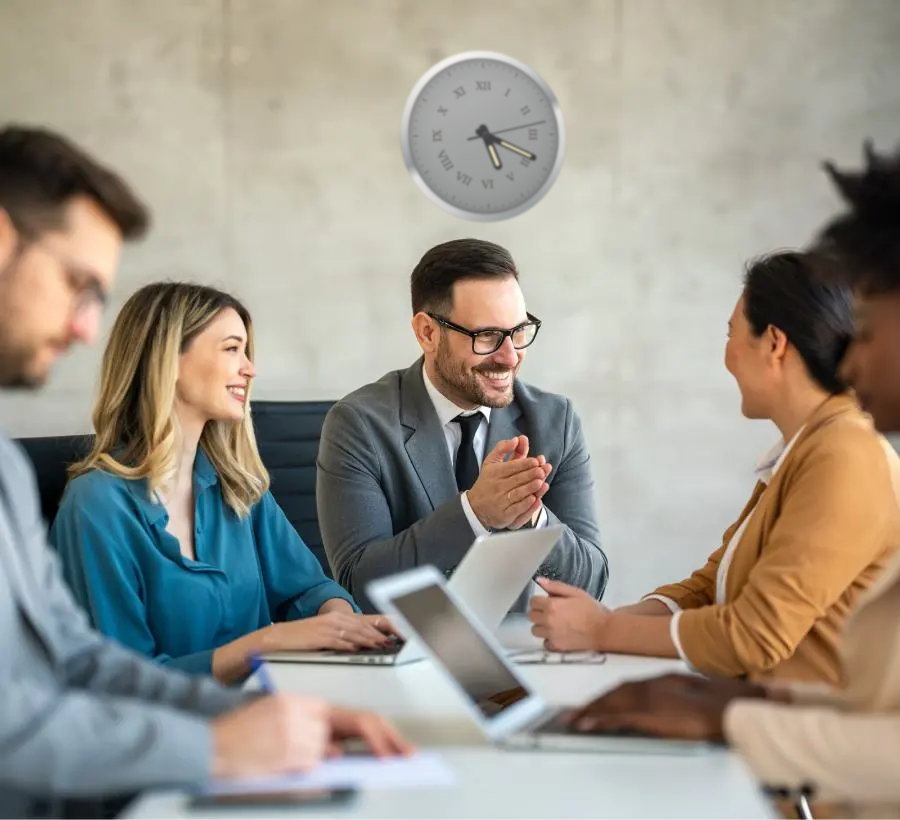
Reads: 5:19:13
